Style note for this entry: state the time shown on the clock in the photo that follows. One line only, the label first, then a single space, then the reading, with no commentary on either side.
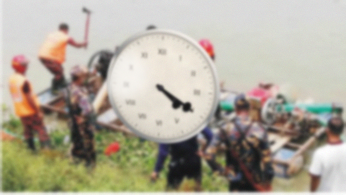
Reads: 4:20
